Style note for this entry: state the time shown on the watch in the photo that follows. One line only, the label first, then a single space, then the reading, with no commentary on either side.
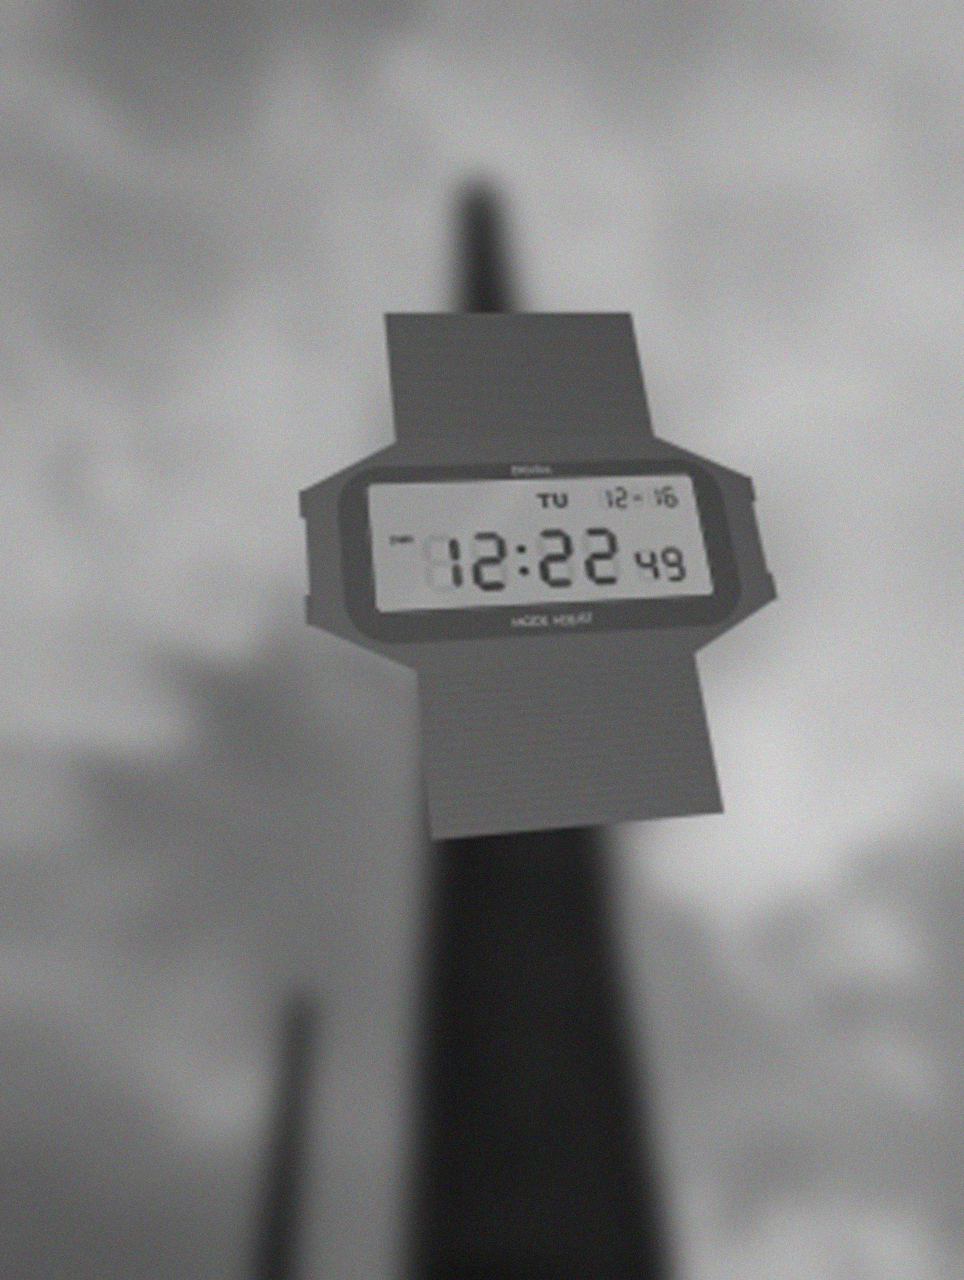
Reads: 12:22:49
